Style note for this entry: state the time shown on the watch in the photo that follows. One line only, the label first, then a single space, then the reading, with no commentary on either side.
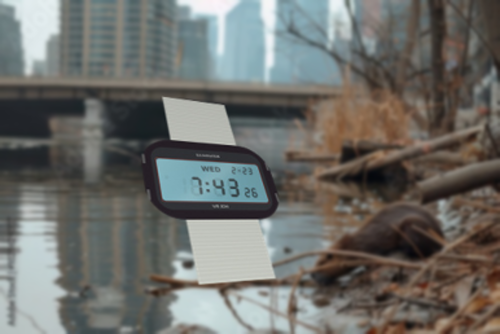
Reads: 7:43:26
